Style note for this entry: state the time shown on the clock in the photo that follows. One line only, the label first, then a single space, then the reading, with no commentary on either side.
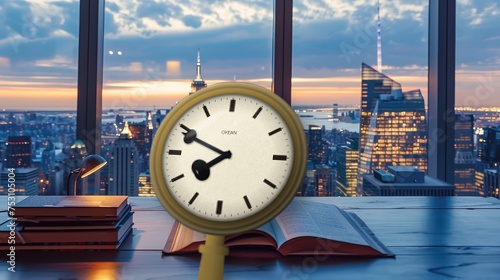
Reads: 7:49
